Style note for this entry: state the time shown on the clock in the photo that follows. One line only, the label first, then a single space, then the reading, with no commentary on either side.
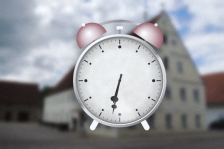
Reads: 6:32
